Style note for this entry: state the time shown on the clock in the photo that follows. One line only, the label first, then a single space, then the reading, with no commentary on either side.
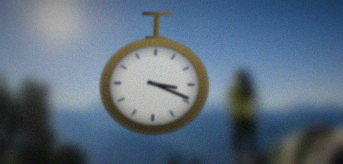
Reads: 3:19
